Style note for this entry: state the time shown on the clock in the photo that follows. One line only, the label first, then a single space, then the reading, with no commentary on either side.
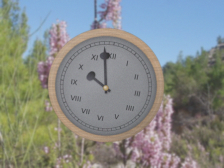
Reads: 9:58
